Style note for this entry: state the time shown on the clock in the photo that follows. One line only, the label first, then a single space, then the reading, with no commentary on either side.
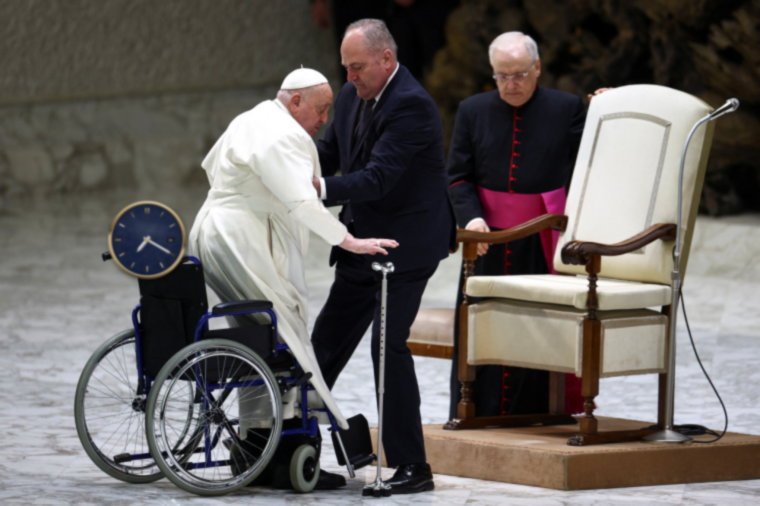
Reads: 7:20
